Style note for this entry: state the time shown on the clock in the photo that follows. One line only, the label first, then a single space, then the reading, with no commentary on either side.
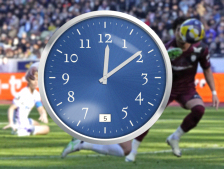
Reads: 12:09
